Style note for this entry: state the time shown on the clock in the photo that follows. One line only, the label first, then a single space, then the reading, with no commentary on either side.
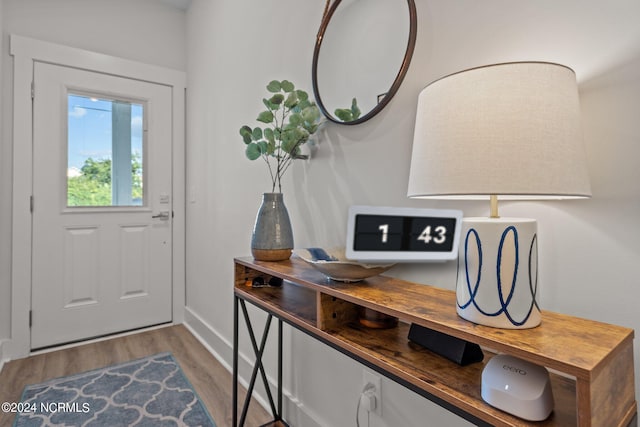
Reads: 1:43
